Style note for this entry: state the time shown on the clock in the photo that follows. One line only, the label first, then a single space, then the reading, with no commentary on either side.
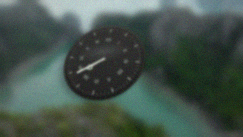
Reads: 7:39
